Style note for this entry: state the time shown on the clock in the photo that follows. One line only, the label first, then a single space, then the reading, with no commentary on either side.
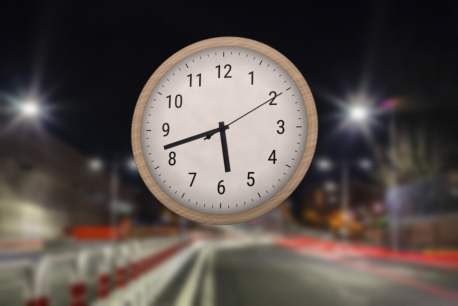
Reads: 5:42:10
